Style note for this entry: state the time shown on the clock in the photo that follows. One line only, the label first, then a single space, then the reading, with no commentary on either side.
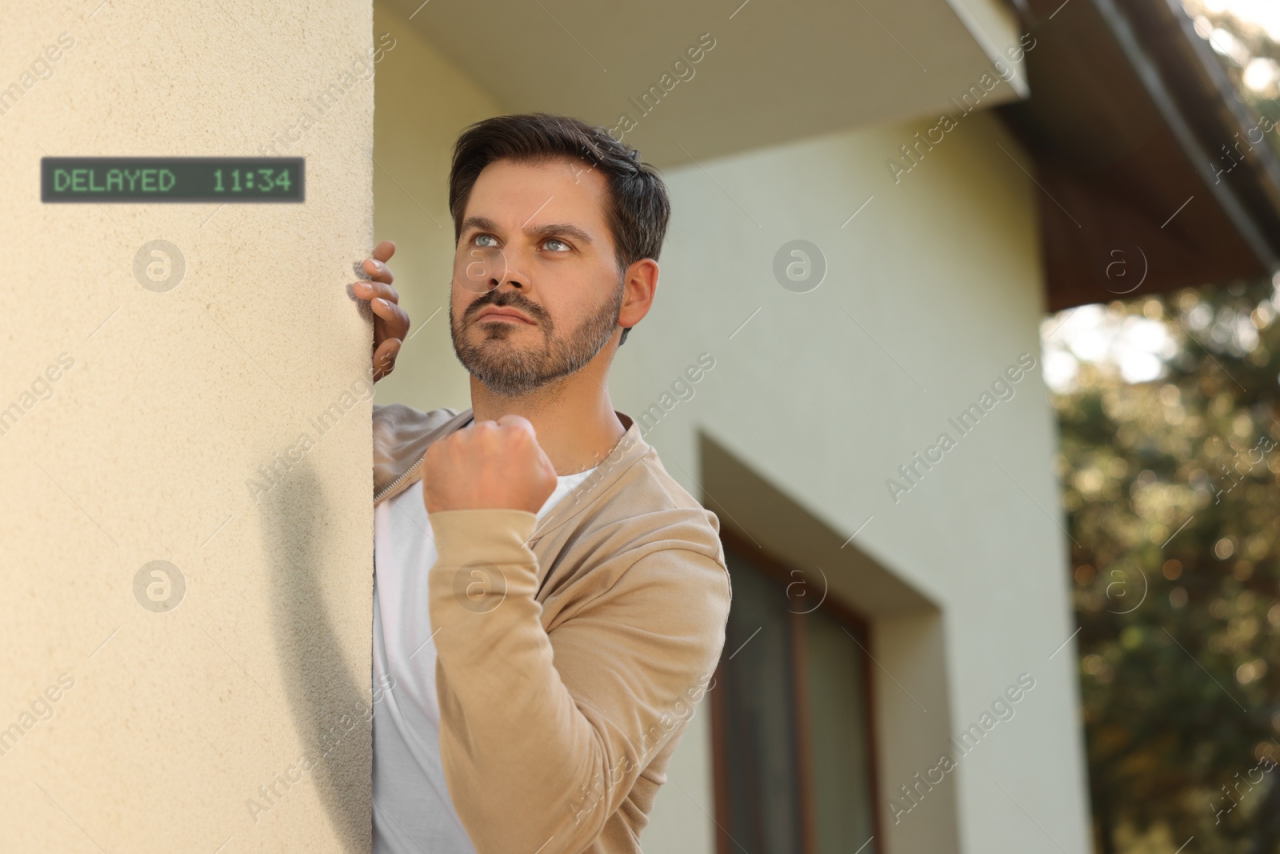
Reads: 11:34
